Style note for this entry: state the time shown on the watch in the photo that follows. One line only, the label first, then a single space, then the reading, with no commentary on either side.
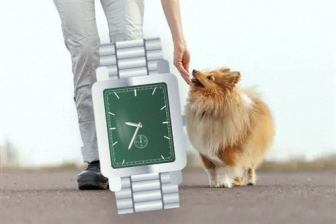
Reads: 9:35
